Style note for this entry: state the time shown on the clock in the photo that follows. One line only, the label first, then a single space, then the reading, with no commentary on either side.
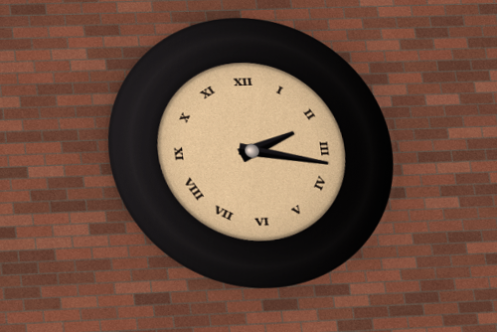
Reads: 2:17
